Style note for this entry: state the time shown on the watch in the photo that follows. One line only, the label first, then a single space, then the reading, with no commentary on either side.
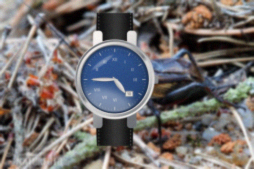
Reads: 4:45
